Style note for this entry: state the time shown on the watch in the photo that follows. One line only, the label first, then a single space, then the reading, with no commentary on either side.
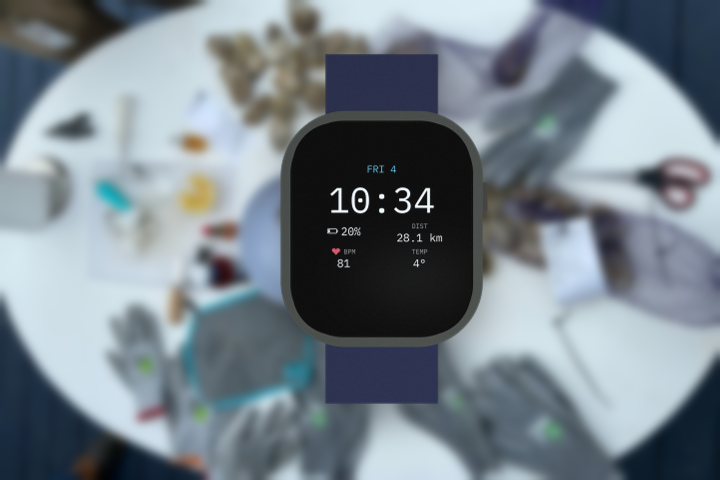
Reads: 10:34
